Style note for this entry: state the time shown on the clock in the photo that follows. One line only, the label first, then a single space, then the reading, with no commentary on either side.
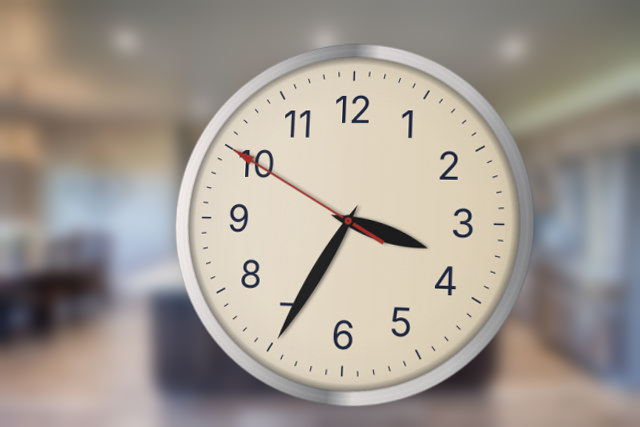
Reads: 3:34:50
